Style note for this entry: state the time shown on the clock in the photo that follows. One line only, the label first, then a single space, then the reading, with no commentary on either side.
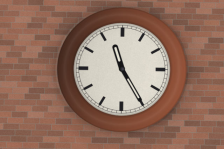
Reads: 11:25
